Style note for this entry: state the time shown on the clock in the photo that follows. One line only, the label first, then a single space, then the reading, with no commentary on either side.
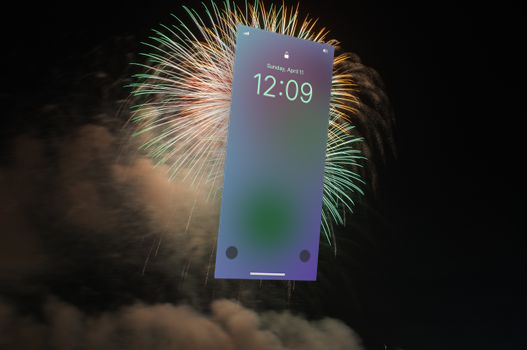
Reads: 12:09
